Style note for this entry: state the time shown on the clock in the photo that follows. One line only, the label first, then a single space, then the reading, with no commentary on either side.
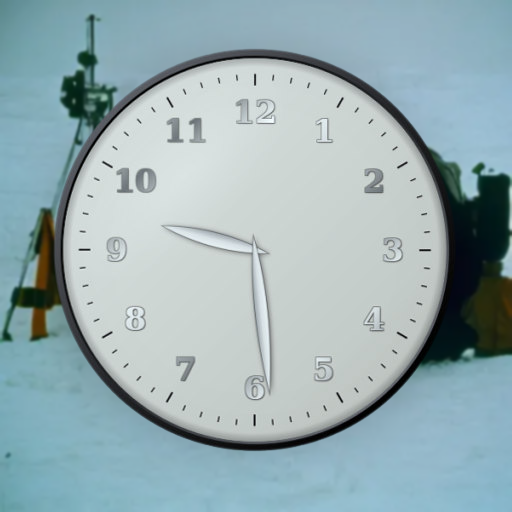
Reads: 9:29
